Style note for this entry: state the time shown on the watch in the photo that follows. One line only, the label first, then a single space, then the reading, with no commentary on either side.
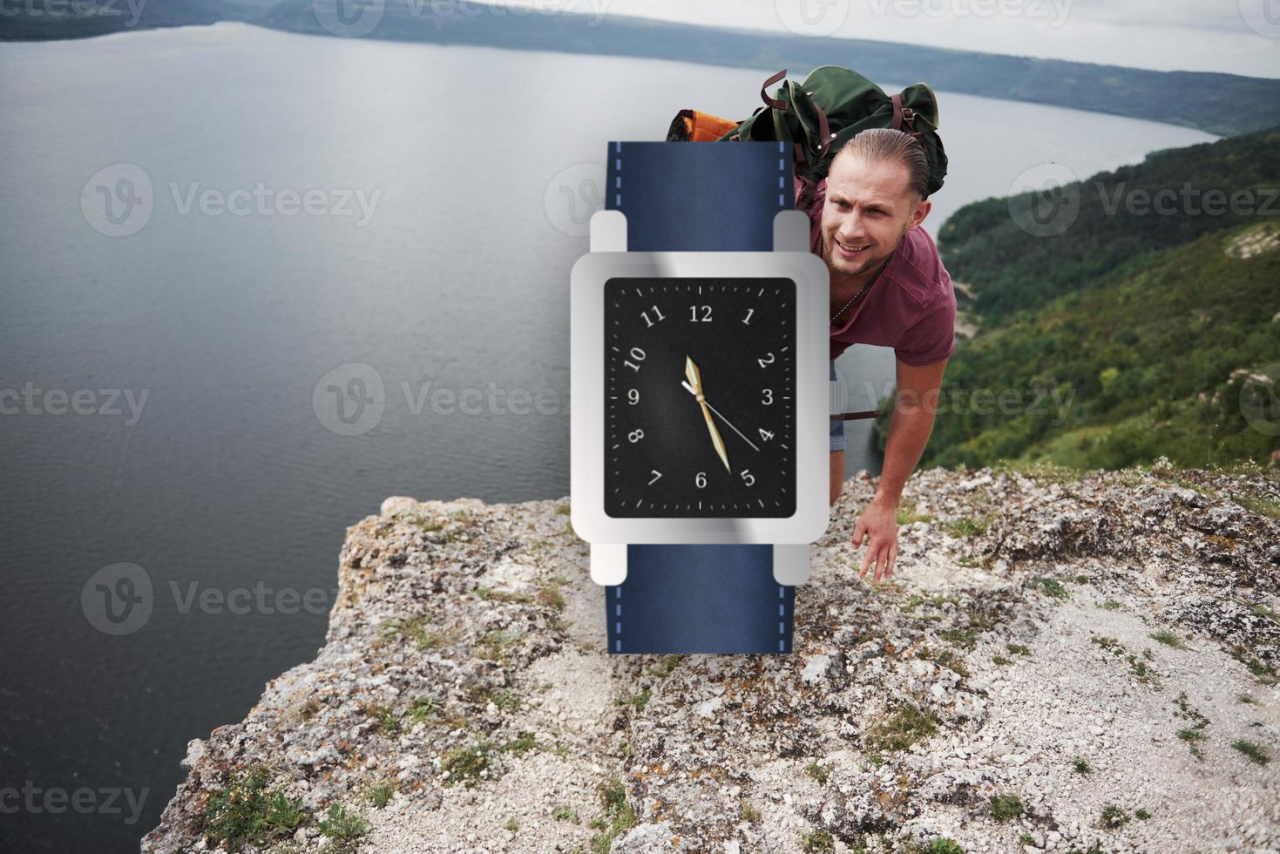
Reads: 11:26:22
